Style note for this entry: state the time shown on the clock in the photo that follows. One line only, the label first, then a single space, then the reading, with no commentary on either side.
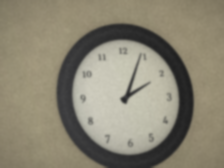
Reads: 2:04
